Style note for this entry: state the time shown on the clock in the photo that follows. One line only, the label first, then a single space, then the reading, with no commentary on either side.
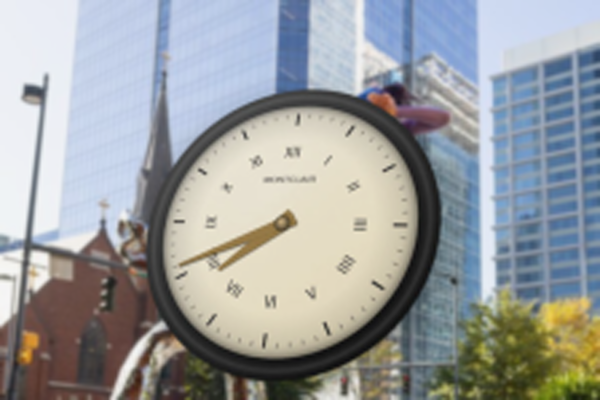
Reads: 7:41
